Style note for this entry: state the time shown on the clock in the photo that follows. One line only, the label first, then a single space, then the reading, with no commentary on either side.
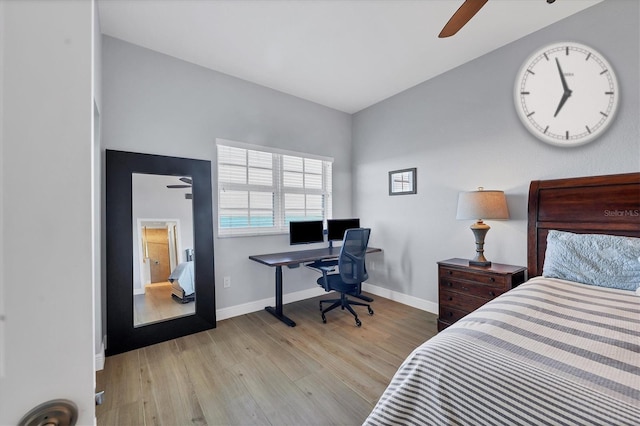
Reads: 6:57
